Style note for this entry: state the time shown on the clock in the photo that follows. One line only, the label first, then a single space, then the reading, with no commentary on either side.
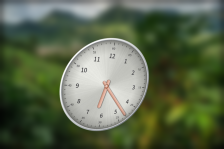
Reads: 6:23
